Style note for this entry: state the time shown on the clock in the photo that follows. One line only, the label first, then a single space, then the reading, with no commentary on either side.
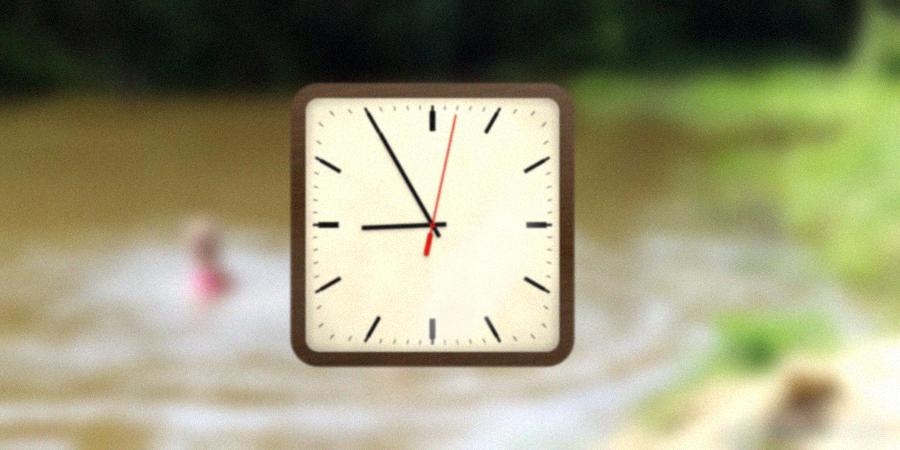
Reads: 8:55:02
